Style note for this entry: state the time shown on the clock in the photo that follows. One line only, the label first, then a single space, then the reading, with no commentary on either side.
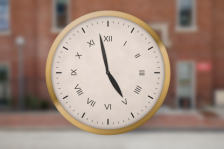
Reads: 4:58
